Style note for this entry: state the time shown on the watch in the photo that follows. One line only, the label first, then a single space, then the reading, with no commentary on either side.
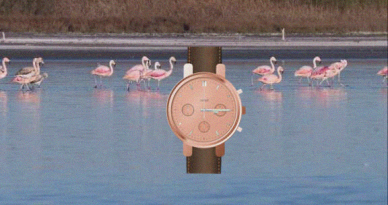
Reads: 3:15
